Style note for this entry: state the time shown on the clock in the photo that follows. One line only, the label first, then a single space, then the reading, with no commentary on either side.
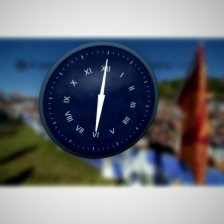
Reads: 6:00
